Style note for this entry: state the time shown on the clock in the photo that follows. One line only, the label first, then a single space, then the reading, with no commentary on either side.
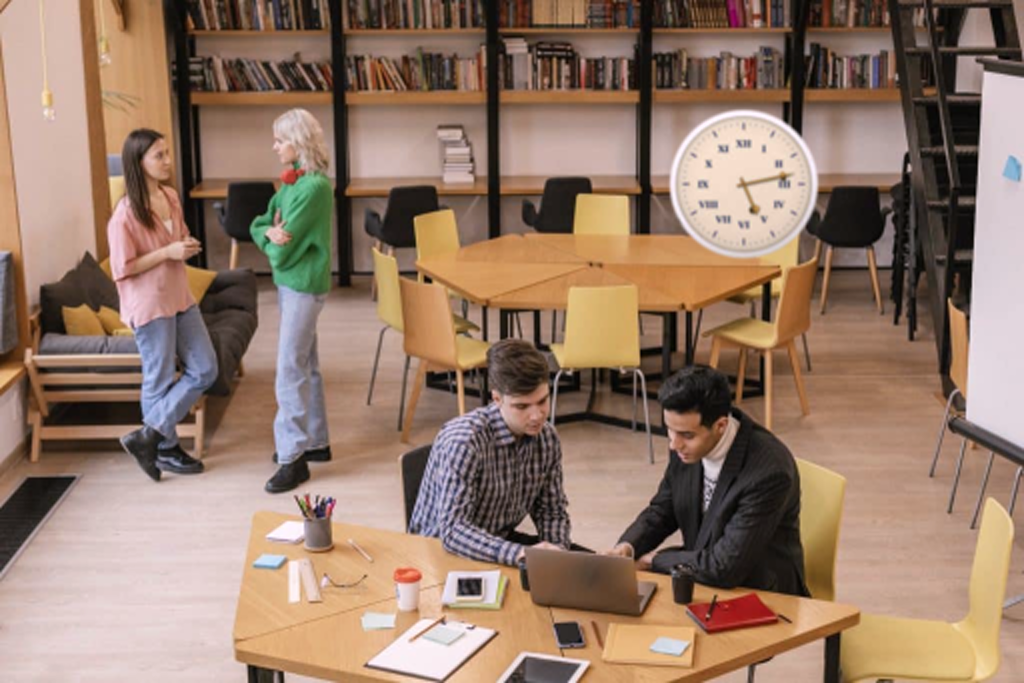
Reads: 5:13
